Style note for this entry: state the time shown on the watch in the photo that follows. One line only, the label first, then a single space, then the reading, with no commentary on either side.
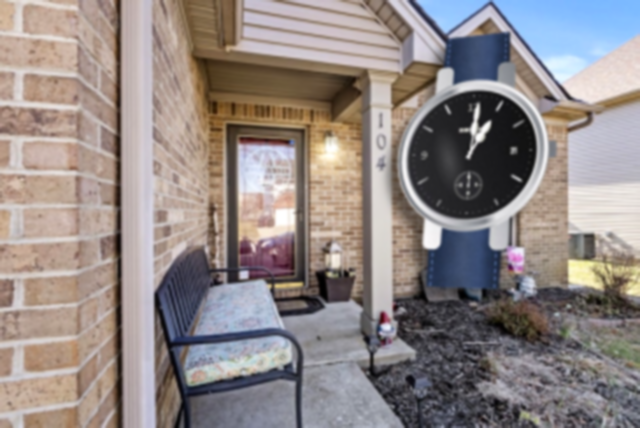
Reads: 1:01
